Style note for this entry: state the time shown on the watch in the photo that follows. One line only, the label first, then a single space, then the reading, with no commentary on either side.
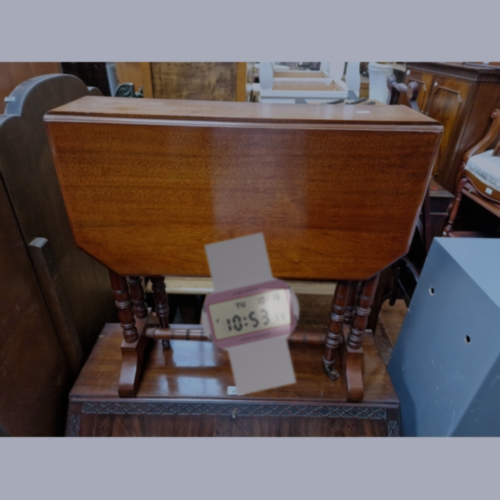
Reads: 10:53
